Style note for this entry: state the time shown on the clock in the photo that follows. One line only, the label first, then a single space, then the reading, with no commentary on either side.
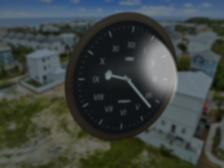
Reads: 9:22
